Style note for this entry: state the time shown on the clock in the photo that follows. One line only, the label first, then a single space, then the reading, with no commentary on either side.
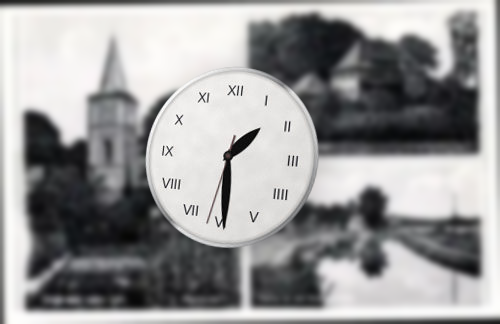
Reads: 1:29:32
